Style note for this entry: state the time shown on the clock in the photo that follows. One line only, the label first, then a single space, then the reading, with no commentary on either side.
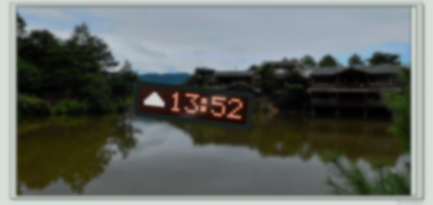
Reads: 13:52
